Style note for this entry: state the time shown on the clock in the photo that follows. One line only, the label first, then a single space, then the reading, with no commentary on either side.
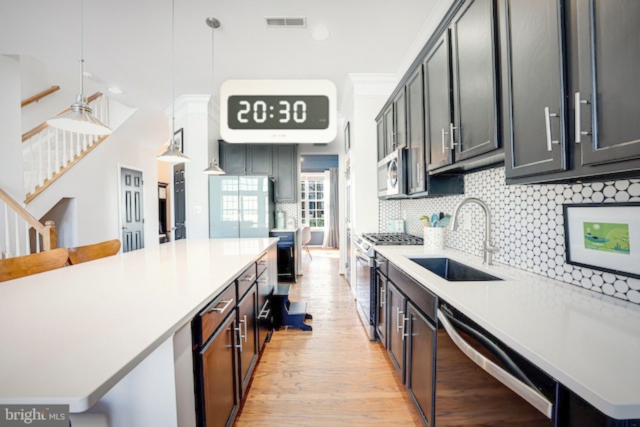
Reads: 20:30
